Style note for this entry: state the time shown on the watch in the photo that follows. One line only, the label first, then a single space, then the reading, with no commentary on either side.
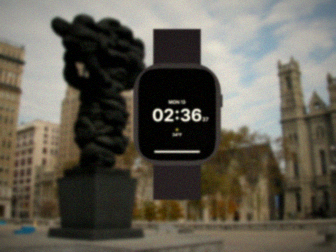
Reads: 2:36
